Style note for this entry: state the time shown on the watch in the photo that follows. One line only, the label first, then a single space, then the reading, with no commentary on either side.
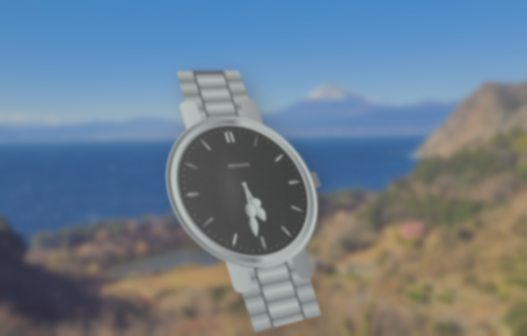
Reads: 5:31
